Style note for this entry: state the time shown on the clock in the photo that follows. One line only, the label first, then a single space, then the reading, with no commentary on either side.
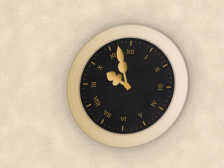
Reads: 9:57
